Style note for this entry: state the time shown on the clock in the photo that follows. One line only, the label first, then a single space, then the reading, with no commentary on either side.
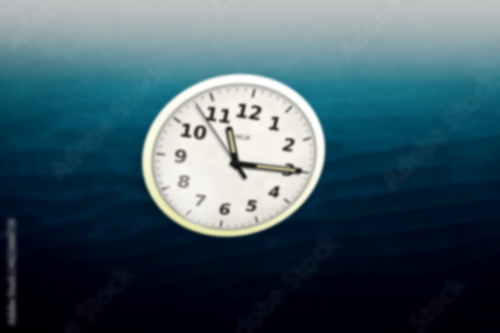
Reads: 11:14:53
